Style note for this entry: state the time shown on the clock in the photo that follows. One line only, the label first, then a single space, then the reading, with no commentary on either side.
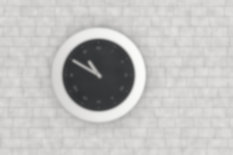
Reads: 10:50
